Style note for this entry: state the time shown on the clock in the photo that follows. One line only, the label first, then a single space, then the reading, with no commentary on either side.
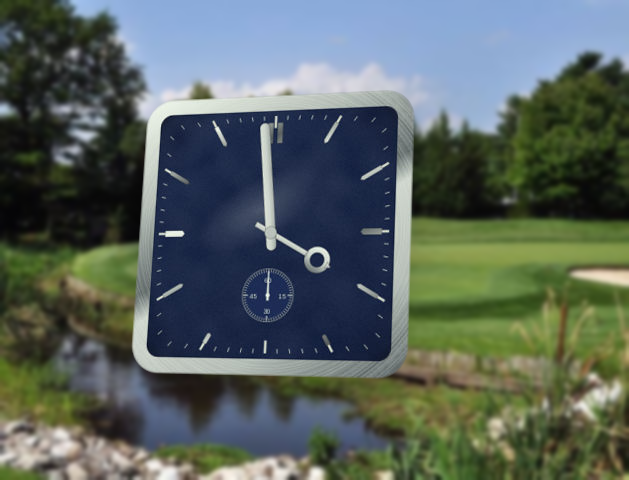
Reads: 3:59
